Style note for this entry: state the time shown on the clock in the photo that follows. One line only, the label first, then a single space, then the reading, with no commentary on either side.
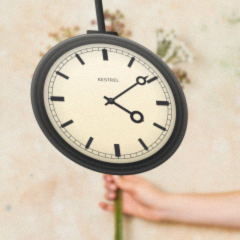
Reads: 4:09
